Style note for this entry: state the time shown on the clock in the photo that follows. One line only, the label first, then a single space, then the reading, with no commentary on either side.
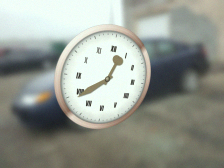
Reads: 12:39
